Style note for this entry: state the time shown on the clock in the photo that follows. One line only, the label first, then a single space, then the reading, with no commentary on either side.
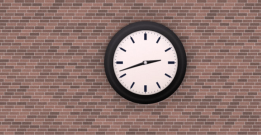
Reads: 2:42
